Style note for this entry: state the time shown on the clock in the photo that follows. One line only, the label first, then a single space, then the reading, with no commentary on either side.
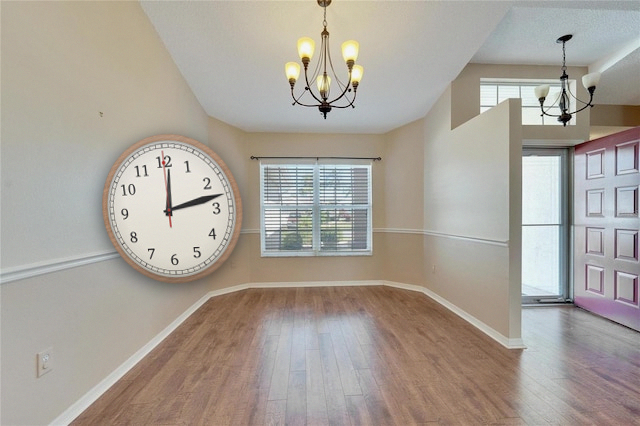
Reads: 12:13:00
